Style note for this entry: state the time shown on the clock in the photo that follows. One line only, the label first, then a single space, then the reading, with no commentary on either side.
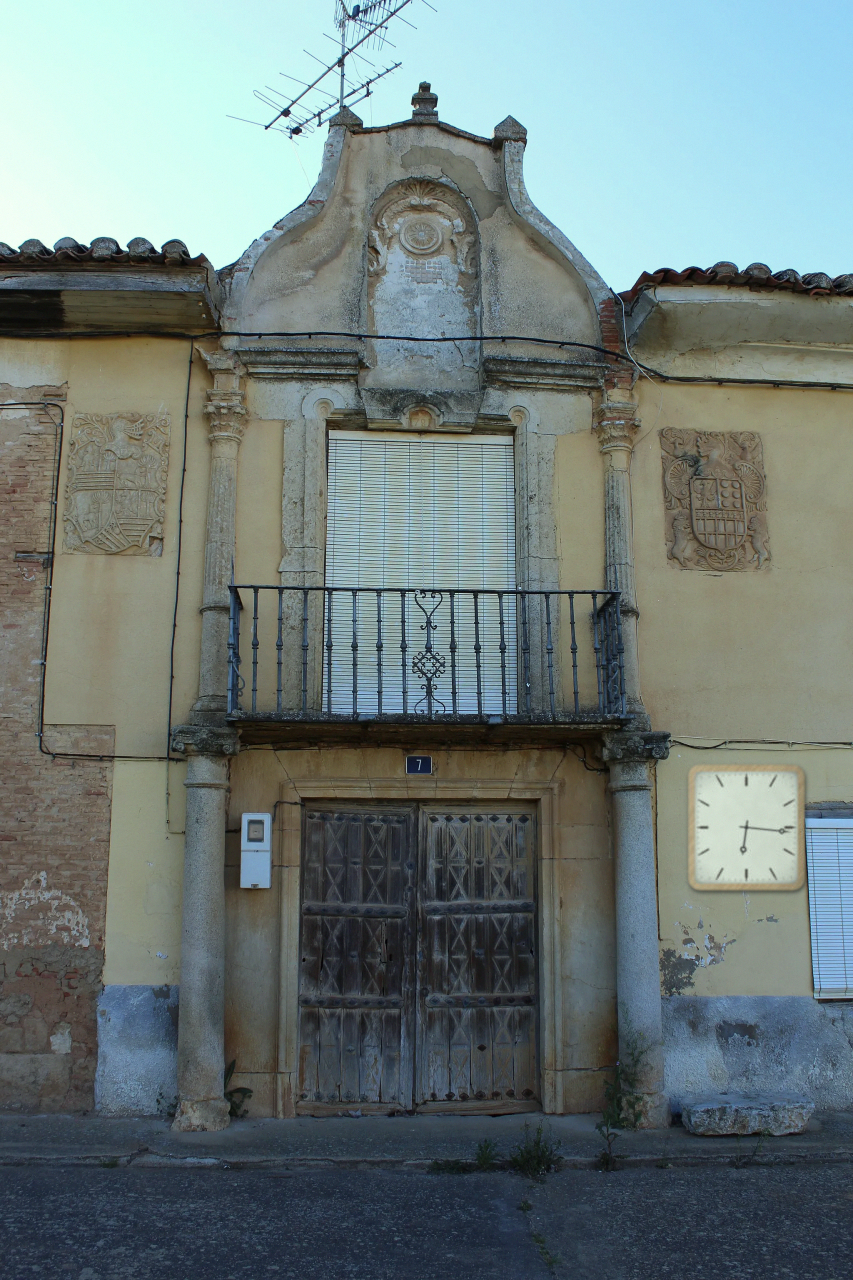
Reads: 6:16
